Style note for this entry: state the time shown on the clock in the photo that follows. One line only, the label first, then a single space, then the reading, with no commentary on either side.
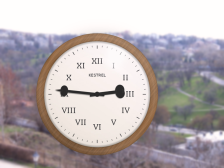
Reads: 2:46
